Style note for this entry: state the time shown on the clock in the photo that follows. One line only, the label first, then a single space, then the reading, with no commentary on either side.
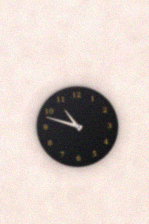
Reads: 10:48
